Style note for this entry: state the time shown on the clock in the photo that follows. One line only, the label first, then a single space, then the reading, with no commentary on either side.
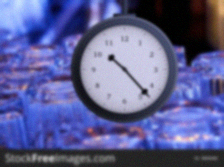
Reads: 10:23
